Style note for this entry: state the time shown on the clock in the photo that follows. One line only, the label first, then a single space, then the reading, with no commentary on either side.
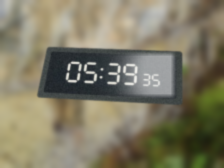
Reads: 5:39:35
